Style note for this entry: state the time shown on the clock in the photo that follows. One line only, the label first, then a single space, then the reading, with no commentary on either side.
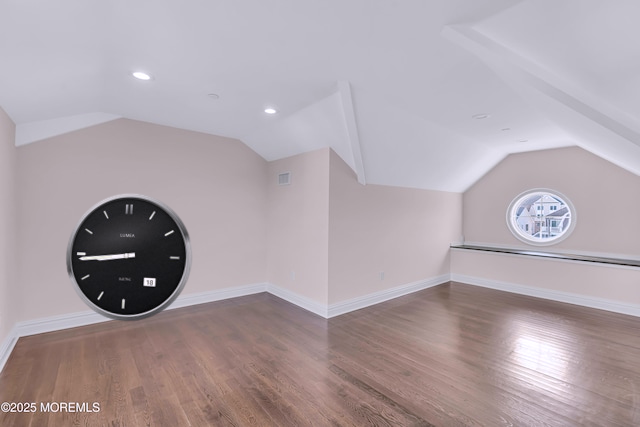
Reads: 8:44
